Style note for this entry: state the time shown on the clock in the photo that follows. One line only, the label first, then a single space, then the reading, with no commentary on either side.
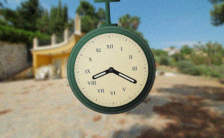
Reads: 8:20
